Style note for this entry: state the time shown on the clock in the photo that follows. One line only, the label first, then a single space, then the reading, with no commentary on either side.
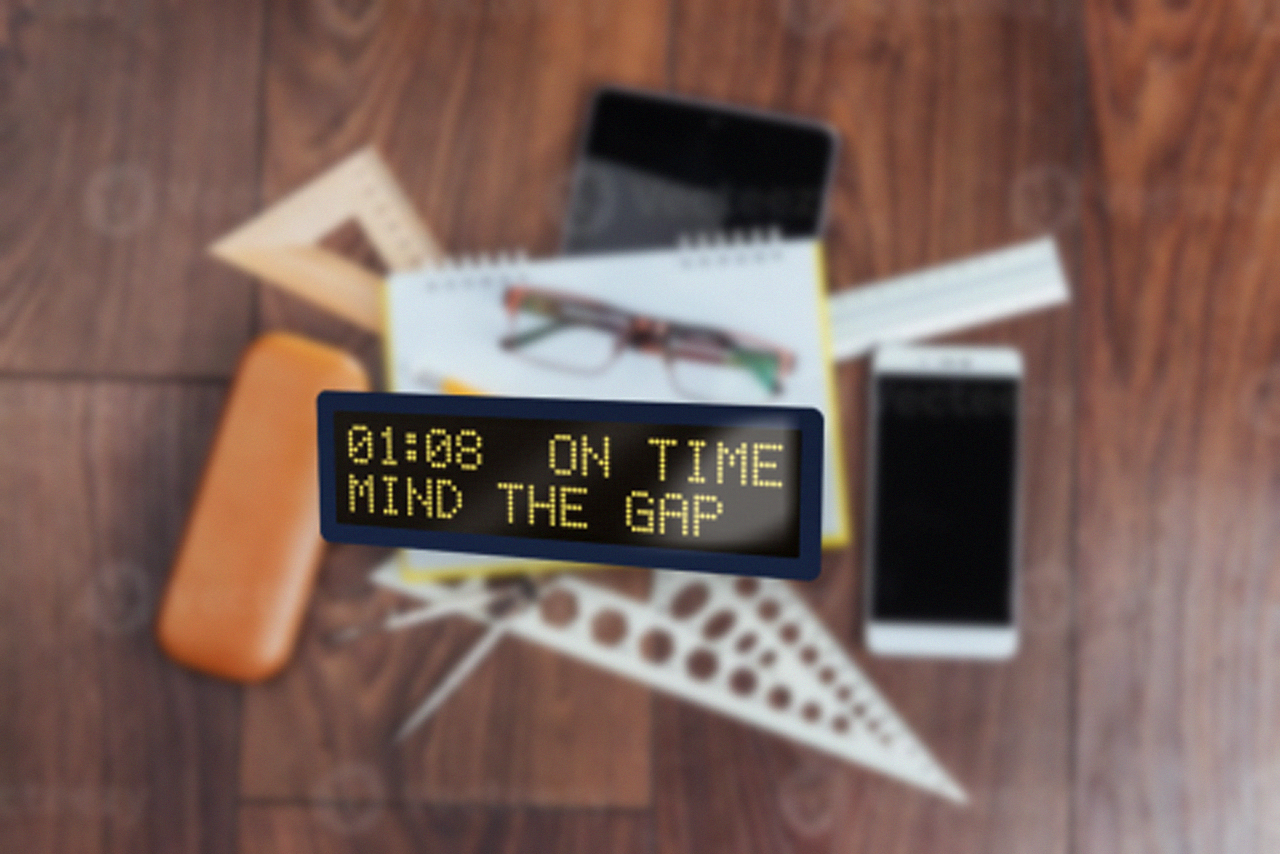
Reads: 1:08
